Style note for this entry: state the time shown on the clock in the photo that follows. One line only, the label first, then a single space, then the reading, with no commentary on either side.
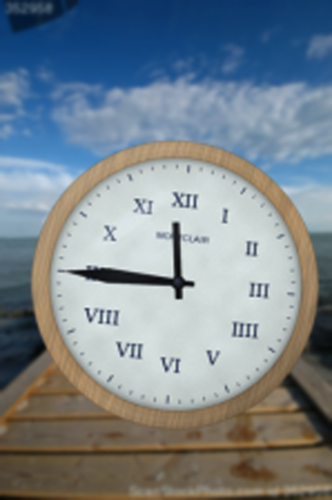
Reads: 11:45
